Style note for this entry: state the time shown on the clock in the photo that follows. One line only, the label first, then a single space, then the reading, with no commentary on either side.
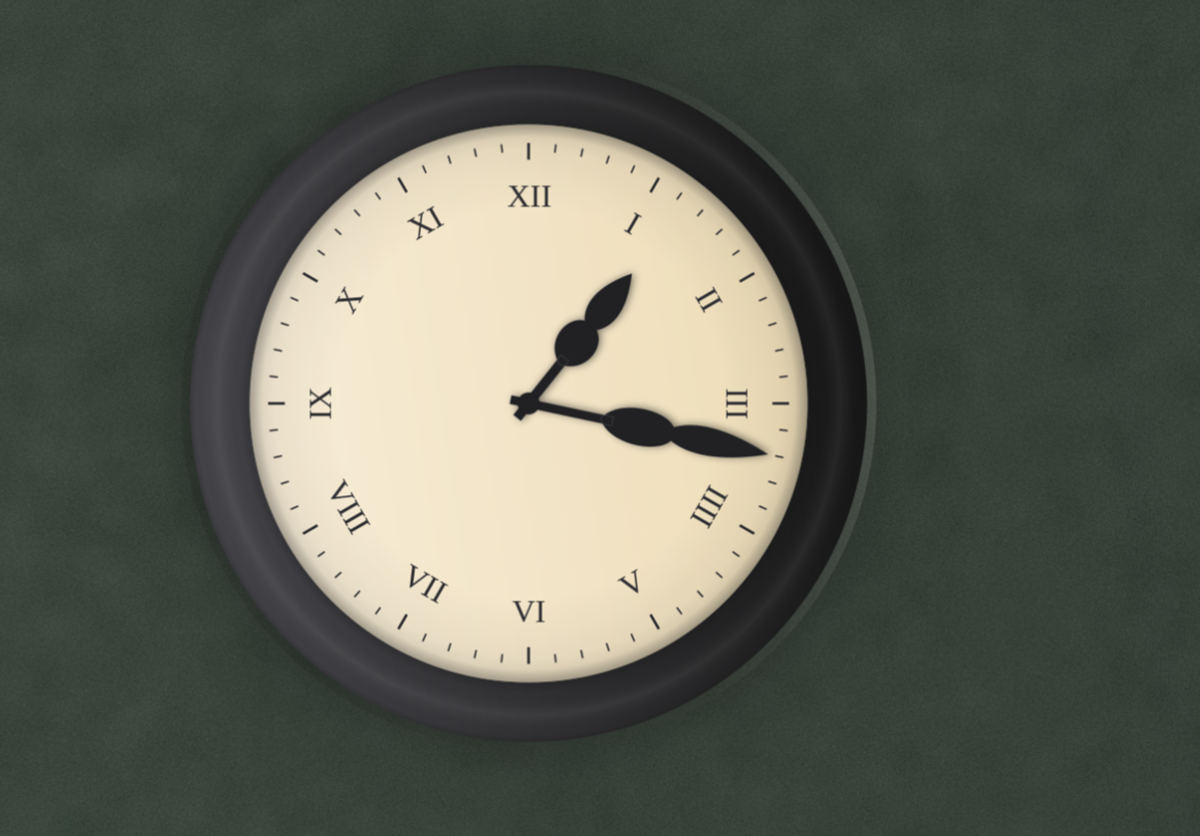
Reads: 1:17
